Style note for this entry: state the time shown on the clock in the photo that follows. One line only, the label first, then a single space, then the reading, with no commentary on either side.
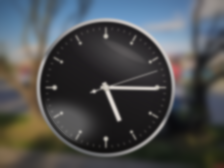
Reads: 5:15:12
